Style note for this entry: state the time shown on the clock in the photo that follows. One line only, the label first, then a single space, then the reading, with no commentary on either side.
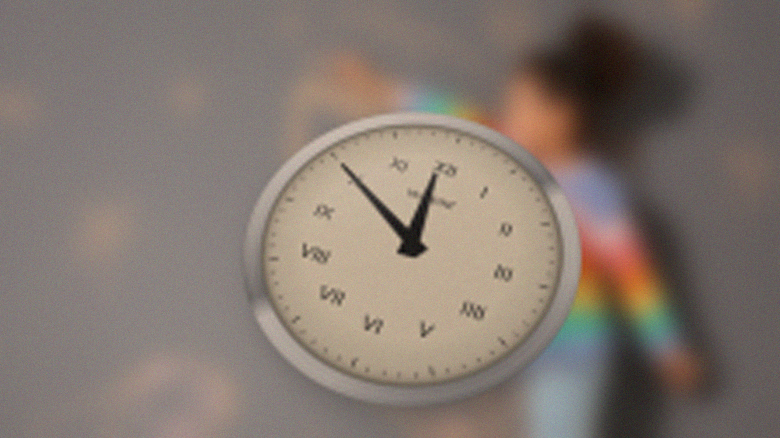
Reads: 11:50
